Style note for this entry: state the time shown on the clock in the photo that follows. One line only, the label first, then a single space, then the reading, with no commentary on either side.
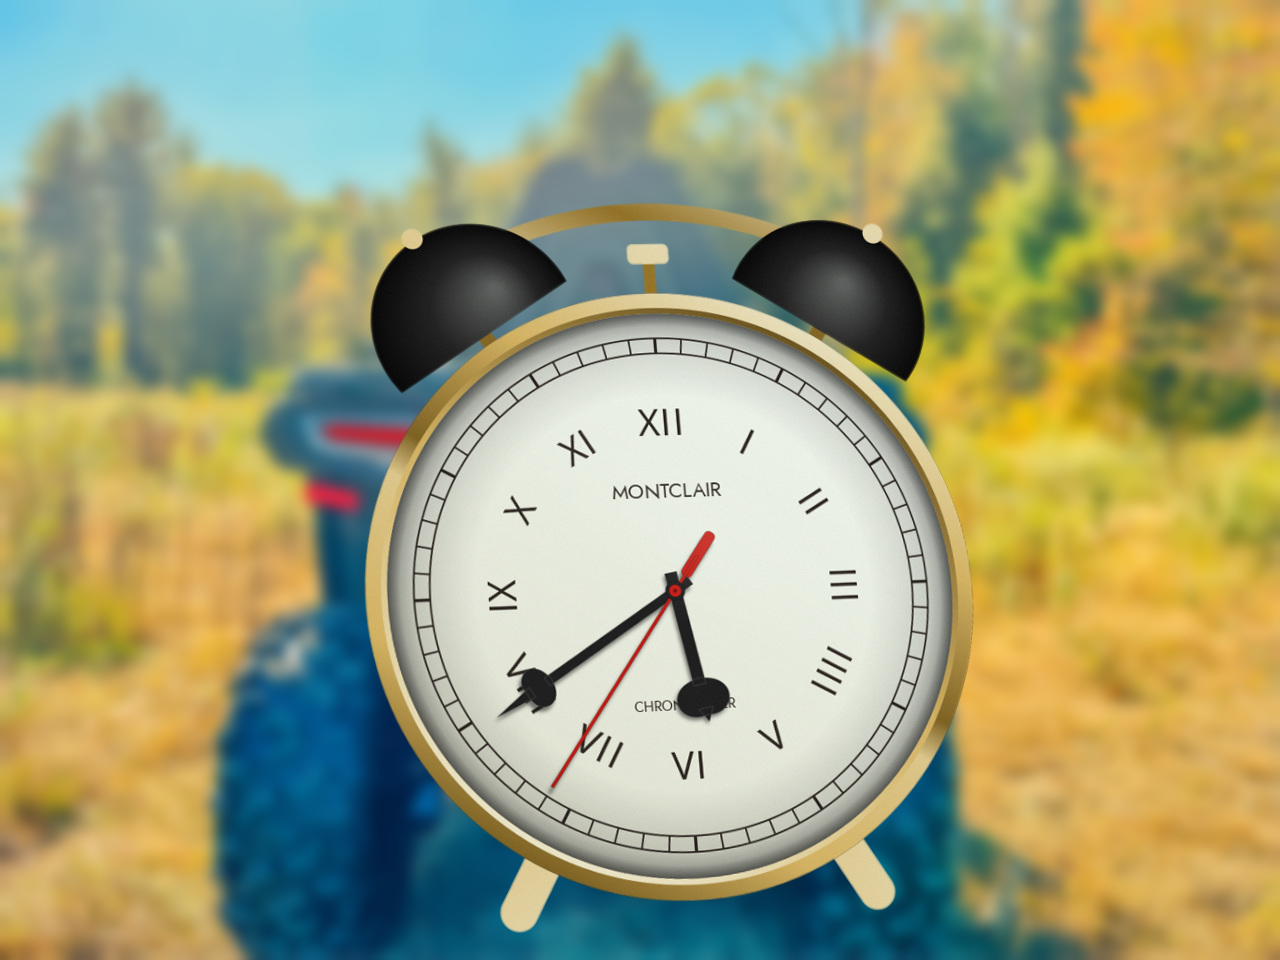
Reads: 5:39:36
